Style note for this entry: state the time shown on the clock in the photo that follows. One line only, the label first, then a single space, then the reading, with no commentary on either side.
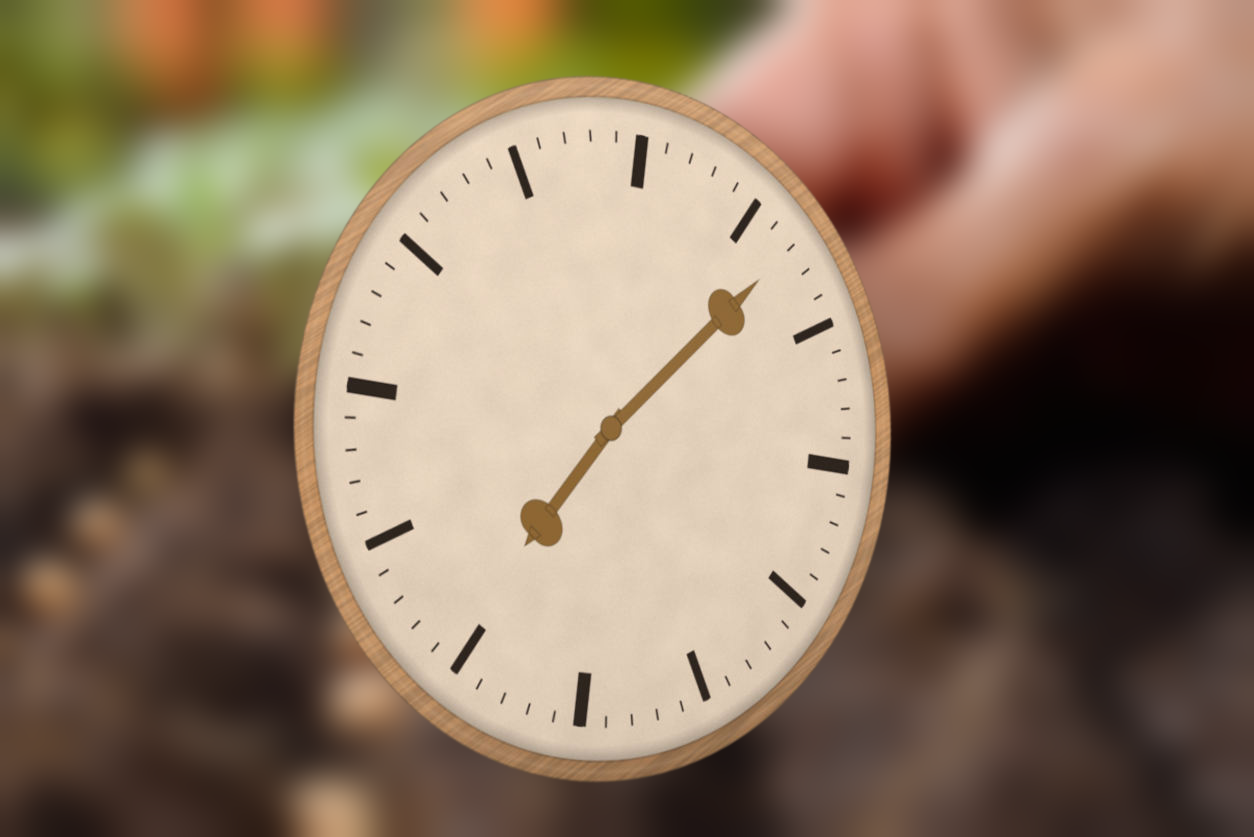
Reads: 7:07
